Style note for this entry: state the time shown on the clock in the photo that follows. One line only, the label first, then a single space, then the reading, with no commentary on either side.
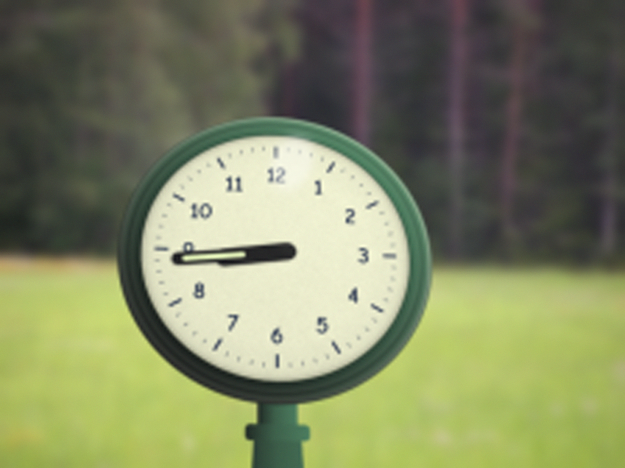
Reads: 8:44
